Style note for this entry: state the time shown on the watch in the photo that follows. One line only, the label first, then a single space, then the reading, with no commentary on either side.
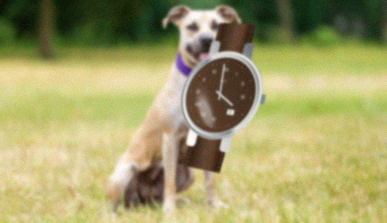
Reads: 3:59
